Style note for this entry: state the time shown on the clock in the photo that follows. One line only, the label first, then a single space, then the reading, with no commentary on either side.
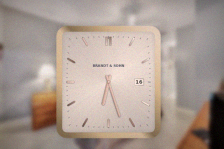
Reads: 6:27
